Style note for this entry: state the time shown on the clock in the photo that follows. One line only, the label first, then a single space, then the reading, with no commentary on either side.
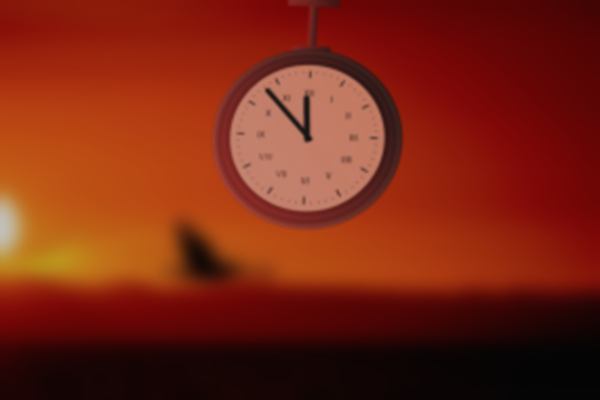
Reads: 11:53
